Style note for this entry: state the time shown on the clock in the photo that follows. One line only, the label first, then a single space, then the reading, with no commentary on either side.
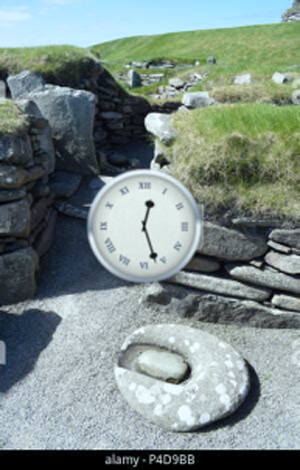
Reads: 12:27
